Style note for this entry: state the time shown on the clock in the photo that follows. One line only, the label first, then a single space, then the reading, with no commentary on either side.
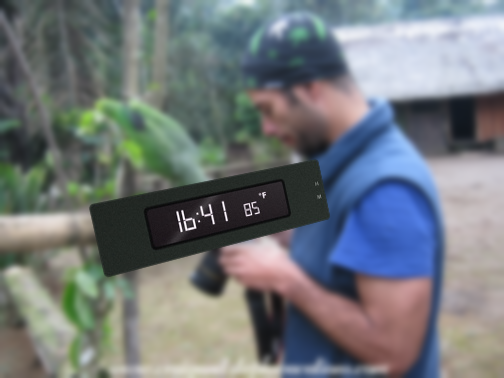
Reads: 16:41
